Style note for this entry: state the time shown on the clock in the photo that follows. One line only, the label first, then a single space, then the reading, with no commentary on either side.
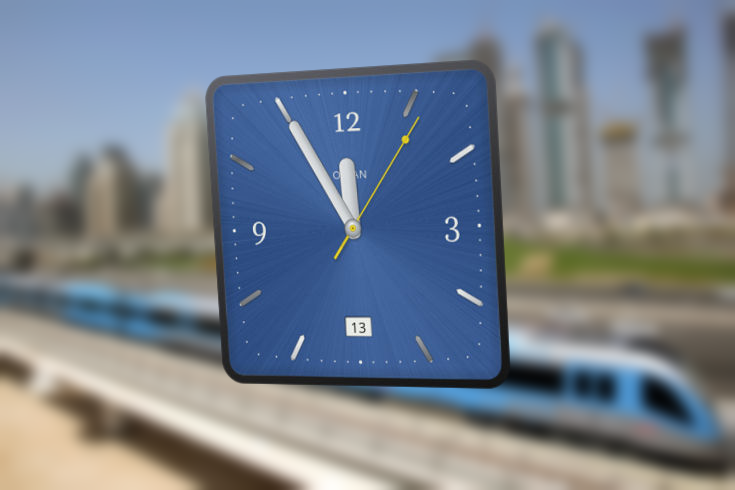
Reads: 11:55:06
